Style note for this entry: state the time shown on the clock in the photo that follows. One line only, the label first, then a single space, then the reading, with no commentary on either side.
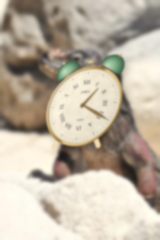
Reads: 1:20
